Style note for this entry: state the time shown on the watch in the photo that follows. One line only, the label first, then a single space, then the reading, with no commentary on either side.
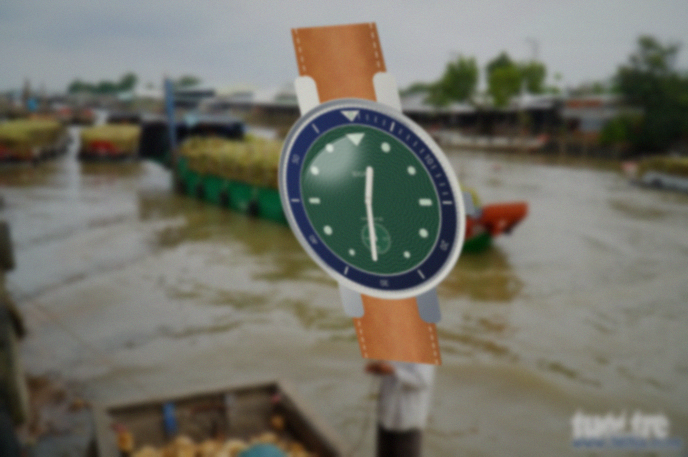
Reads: 12:31
